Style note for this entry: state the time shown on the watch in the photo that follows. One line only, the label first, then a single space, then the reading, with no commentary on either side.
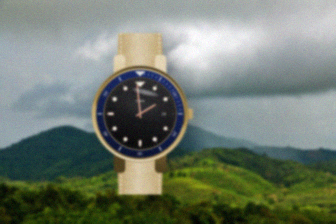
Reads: 1:59
